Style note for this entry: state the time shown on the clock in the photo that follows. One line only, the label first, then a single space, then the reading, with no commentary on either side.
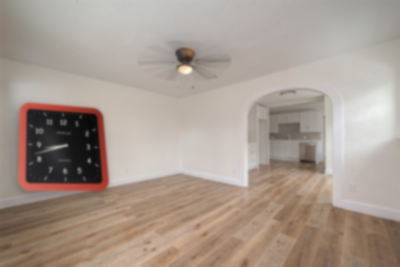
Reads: 8:42
